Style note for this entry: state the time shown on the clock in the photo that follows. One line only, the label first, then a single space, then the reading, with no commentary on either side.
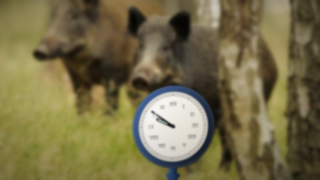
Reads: 9:51
